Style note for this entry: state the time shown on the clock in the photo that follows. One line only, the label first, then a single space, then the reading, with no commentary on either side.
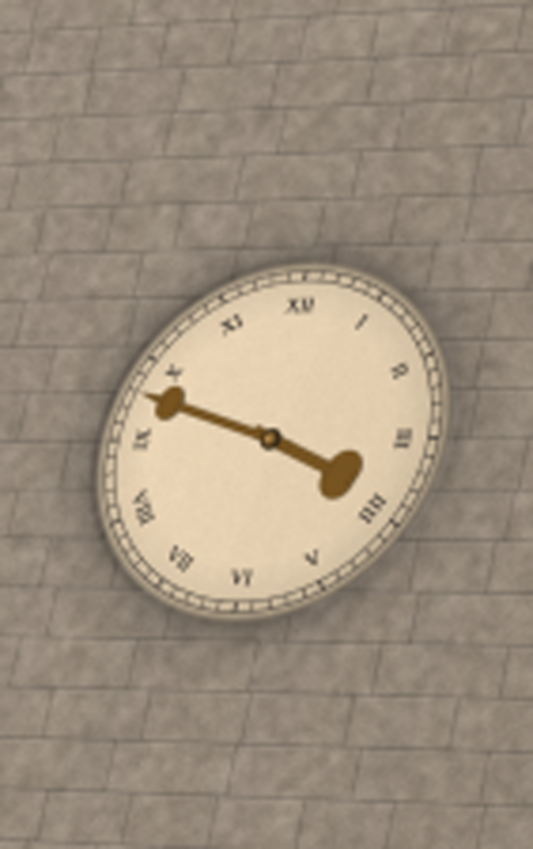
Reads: 3:48
